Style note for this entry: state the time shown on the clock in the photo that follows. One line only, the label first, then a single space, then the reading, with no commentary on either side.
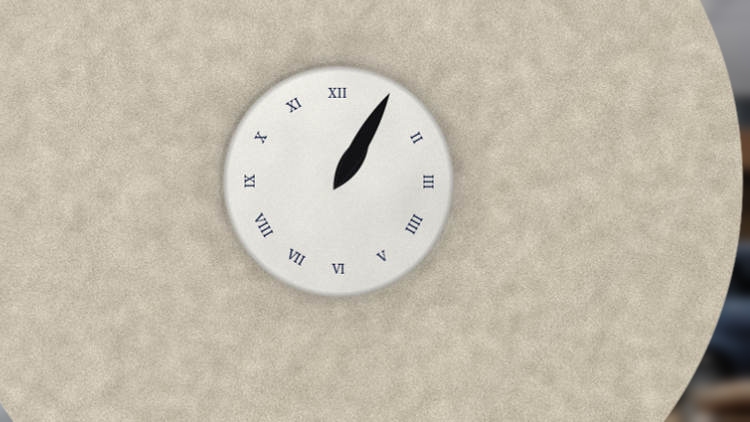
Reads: 1:05
